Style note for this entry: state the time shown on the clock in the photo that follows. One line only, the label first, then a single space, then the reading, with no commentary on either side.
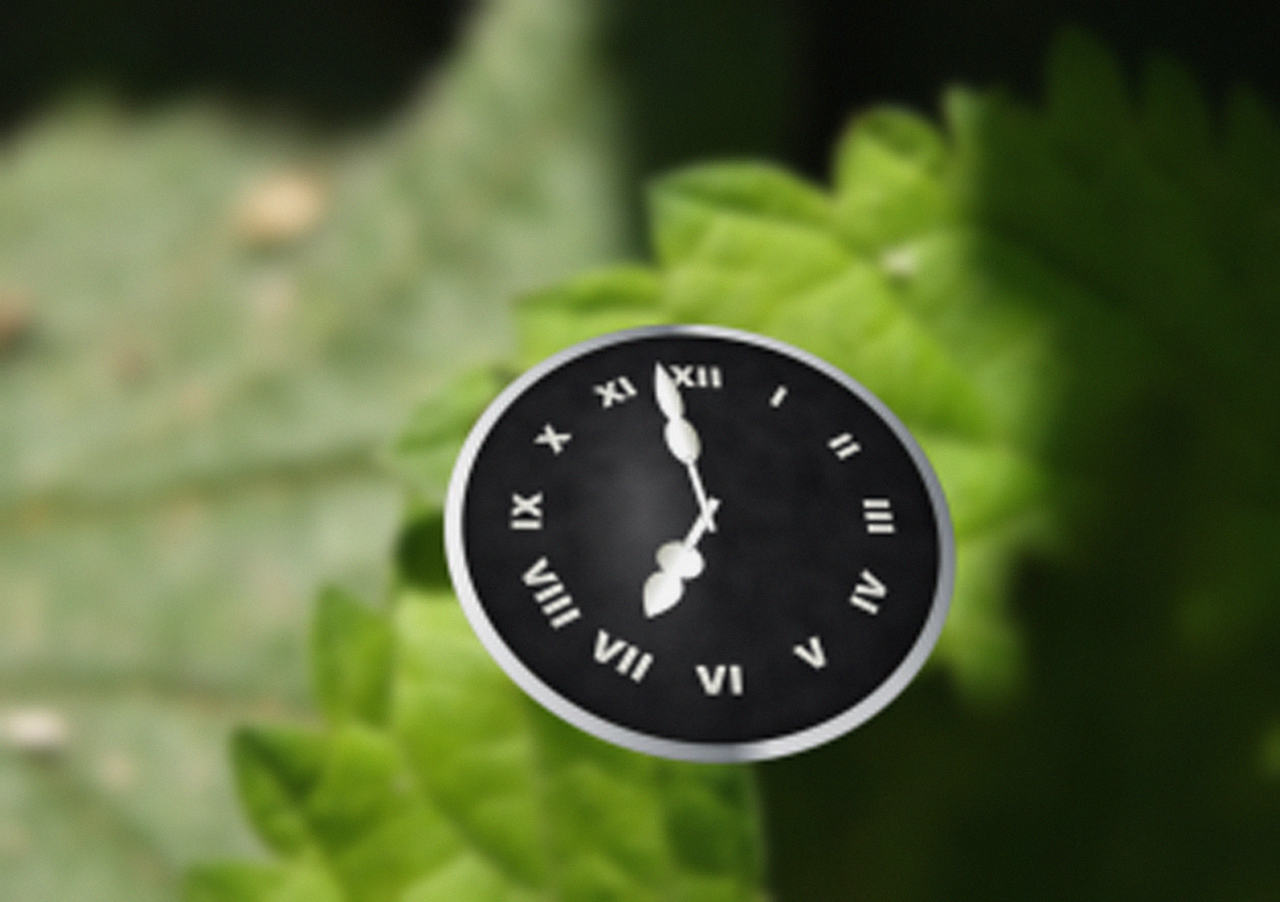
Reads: 6:58
